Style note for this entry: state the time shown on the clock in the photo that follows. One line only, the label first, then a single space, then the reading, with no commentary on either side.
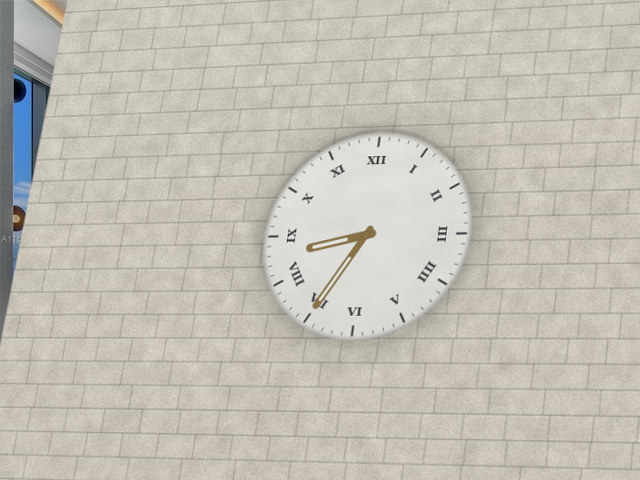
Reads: 8:35
